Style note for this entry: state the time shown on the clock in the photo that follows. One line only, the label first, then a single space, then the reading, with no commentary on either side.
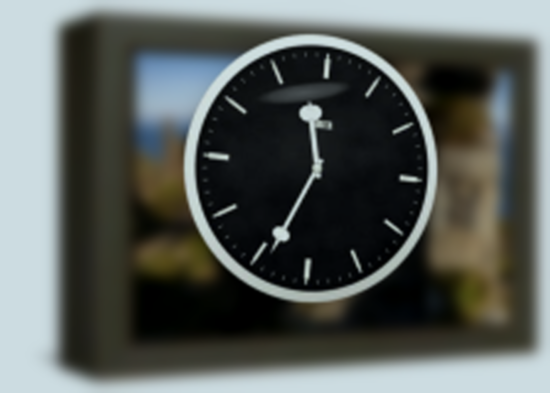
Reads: 11:34
